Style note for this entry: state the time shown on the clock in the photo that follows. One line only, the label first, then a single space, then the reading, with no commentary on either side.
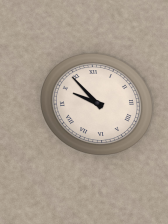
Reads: 9:54
